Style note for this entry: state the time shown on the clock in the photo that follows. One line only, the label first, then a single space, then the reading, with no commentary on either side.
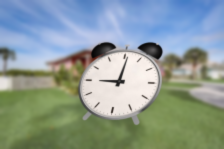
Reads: 9:01
